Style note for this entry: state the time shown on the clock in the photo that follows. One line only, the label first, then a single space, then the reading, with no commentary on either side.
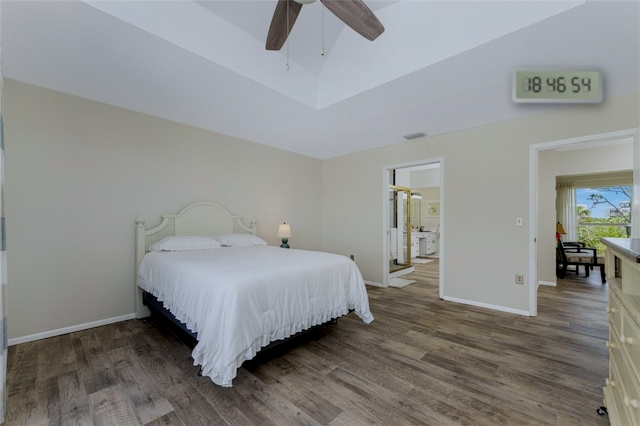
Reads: 18:46:54
